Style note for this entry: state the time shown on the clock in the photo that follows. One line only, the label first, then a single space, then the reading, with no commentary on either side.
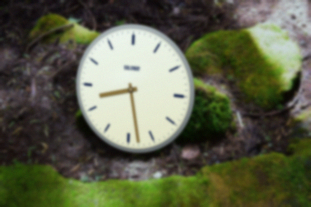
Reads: 8:28
